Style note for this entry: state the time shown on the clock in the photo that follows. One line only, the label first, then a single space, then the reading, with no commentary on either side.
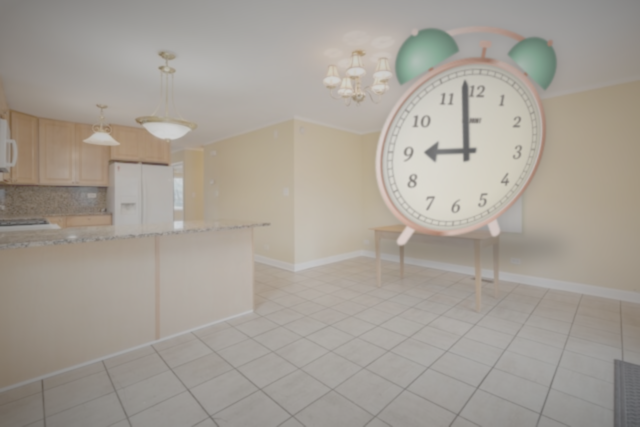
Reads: 8:58
